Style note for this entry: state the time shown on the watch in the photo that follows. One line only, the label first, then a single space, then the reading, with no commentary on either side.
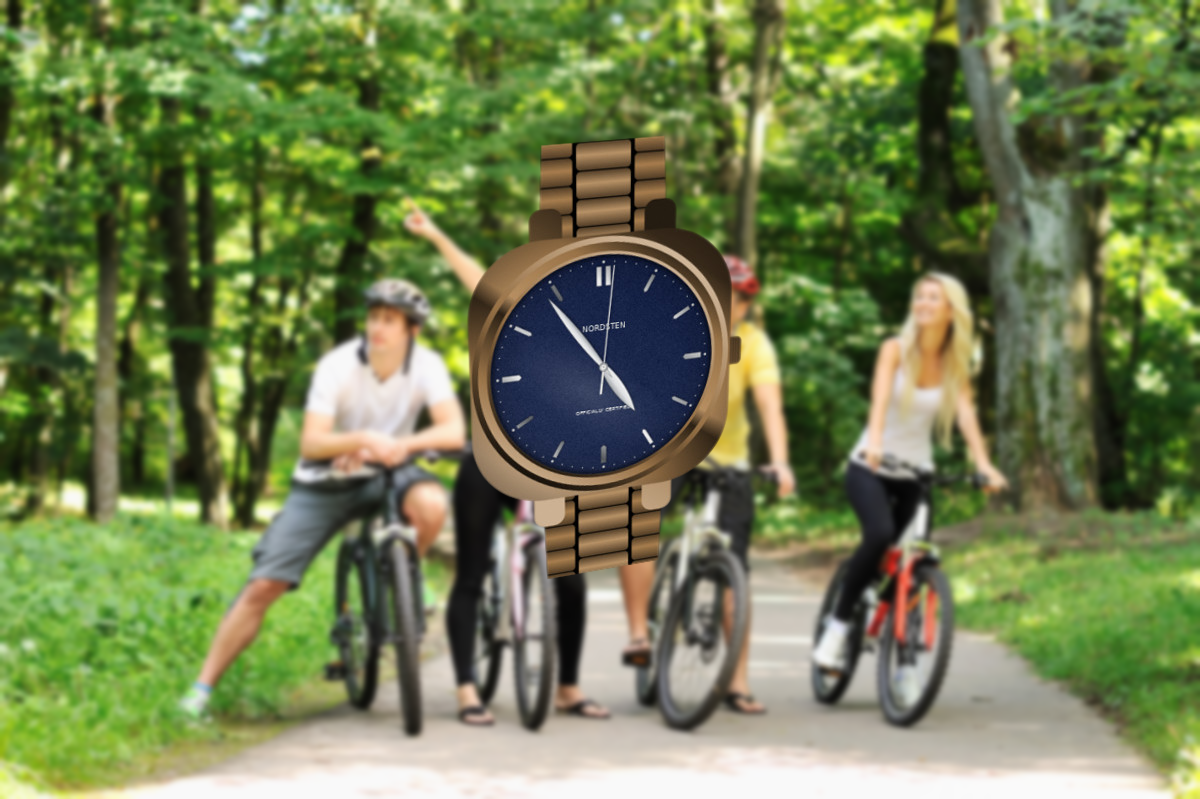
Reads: 4:54:01
